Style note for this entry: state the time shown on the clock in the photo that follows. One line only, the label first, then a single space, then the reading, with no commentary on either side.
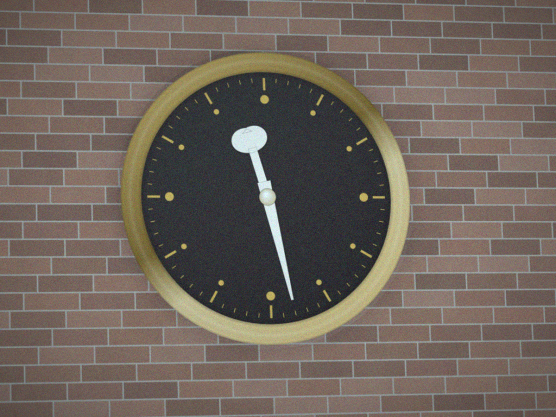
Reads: 11:28
